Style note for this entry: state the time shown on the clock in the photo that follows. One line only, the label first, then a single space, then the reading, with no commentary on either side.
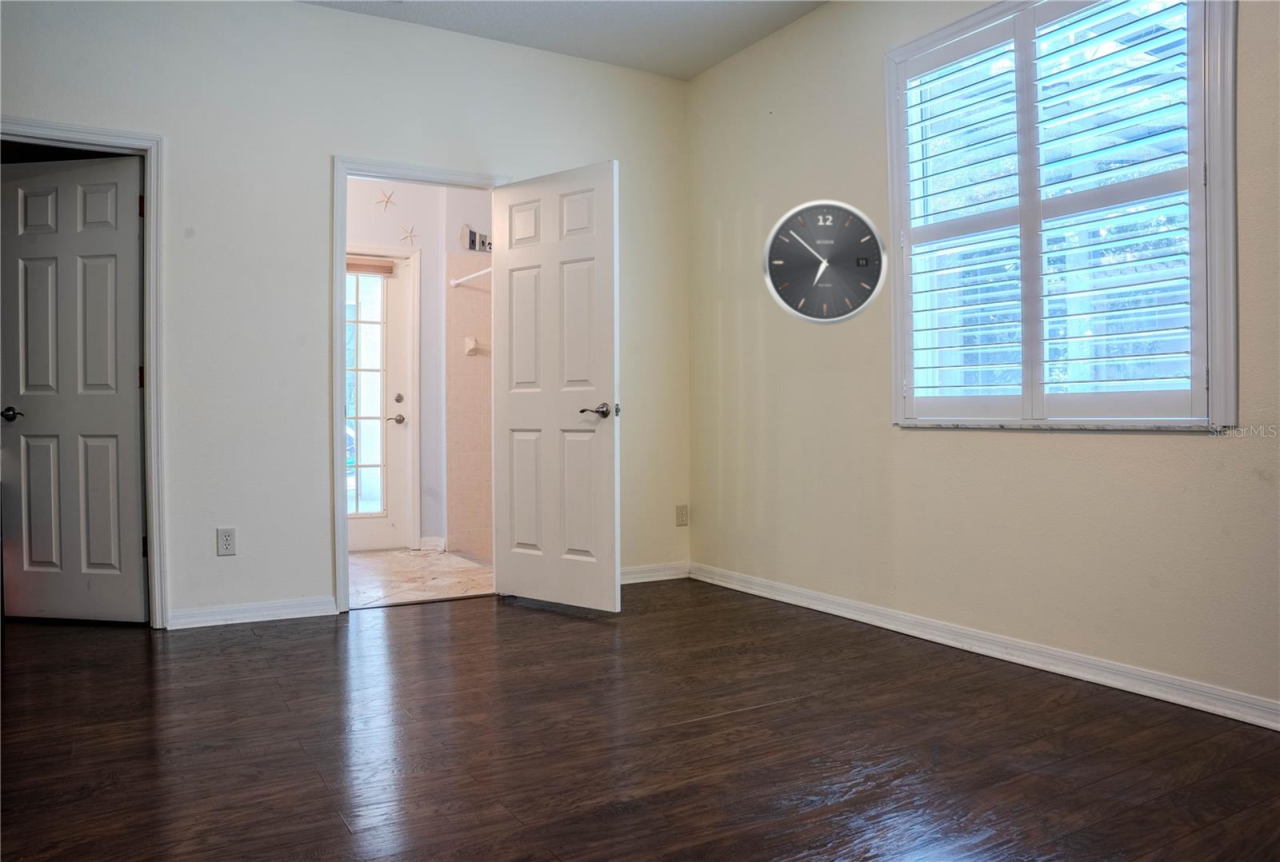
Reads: 6:52
